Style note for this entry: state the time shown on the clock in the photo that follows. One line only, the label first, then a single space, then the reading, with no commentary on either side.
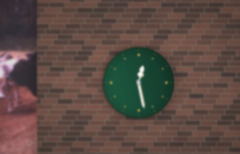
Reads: 12:28
